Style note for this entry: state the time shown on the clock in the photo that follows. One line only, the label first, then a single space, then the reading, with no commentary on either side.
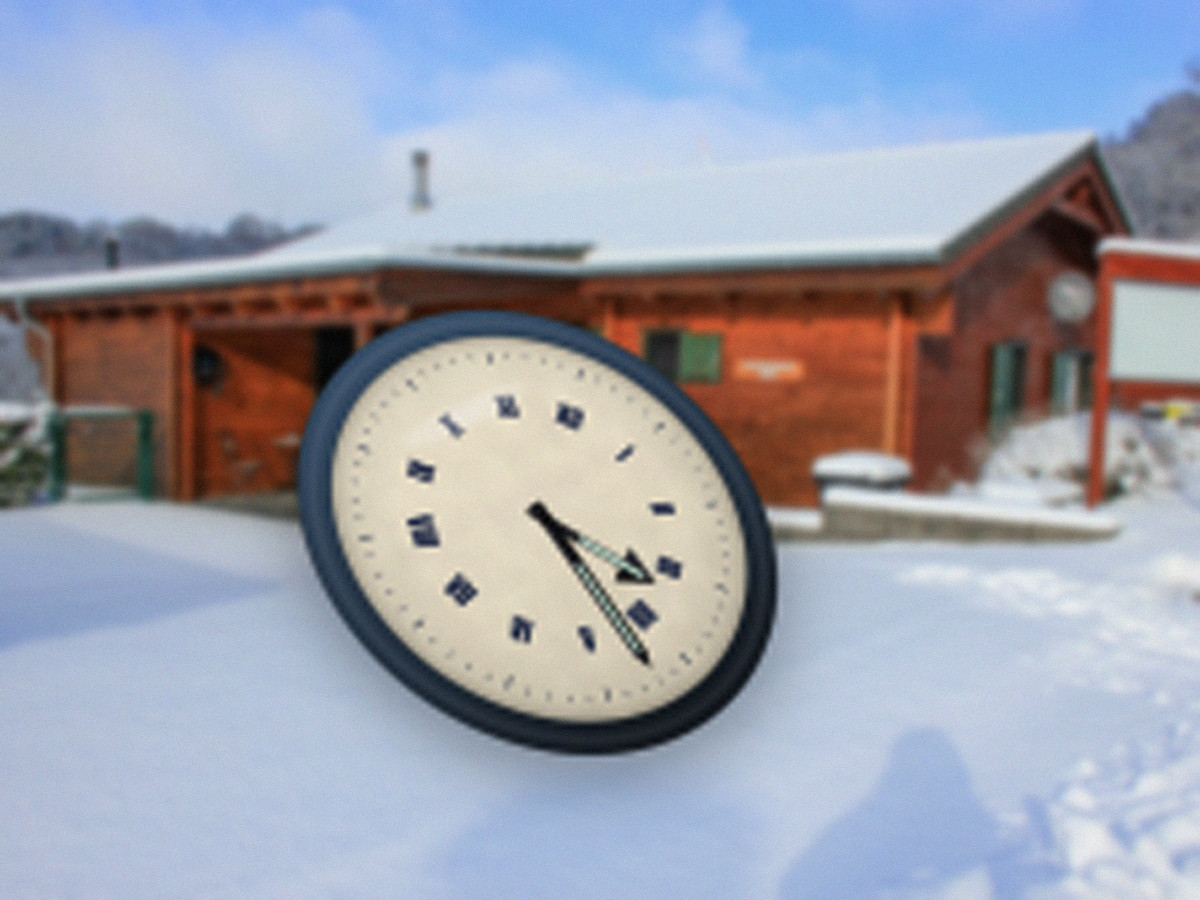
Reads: 3:22
